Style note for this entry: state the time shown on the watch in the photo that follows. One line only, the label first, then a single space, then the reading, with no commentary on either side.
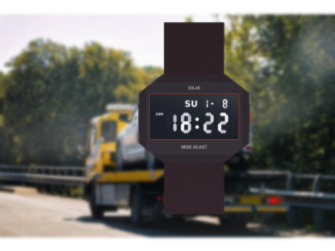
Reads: 18:22
